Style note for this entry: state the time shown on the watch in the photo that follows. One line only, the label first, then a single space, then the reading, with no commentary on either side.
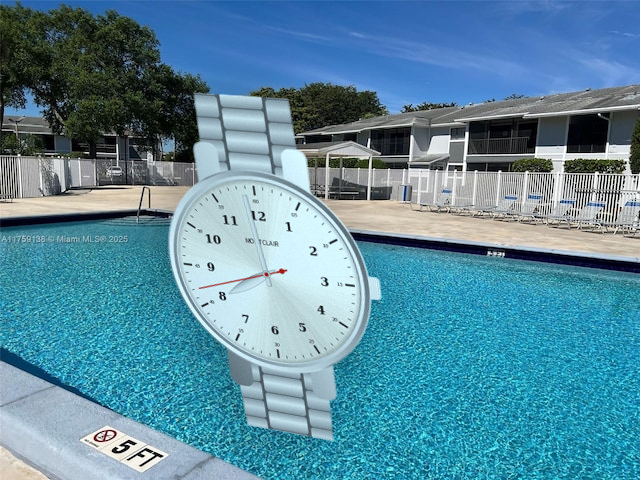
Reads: 7:58:42
